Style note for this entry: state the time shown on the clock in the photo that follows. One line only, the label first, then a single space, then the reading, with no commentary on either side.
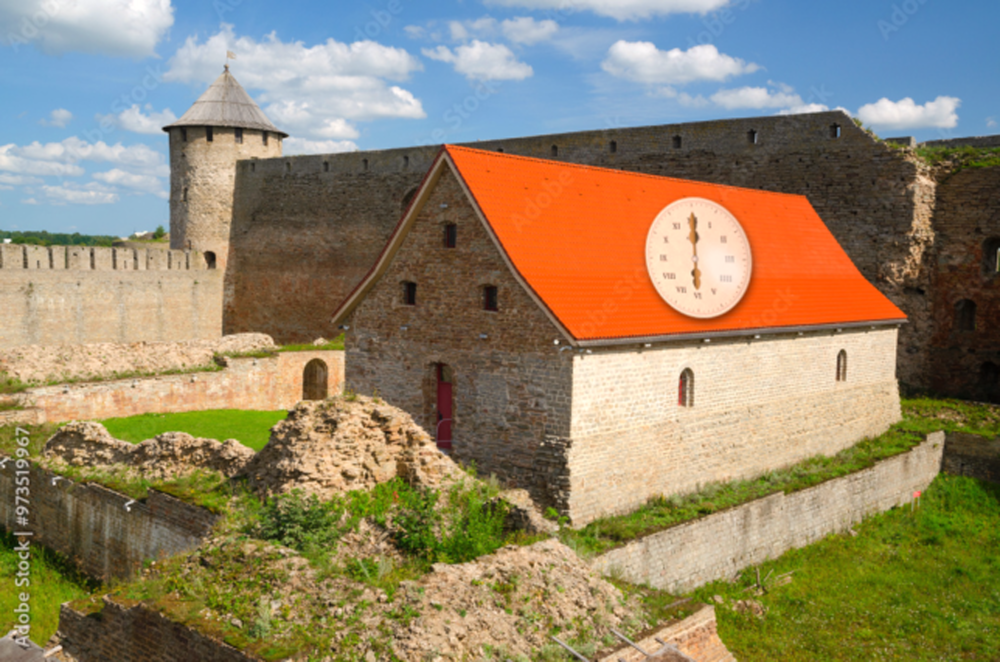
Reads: 6:00
